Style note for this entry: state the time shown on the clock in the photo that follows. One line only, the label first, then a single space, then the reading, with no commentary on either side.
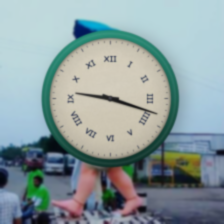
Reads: 9:18
